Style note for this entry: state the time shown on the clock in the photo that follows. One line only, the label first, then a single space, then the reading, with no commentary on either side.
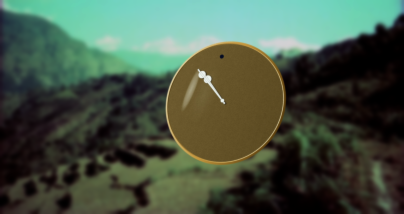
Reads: 10:54
